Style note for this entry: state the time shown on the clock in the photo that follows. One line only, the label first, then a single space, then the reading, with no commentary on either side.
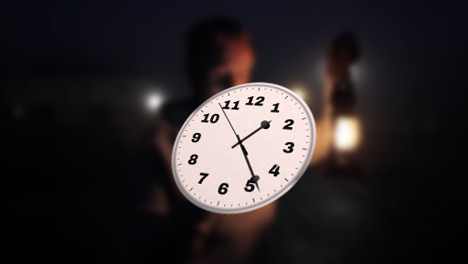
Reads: 1:23:53
